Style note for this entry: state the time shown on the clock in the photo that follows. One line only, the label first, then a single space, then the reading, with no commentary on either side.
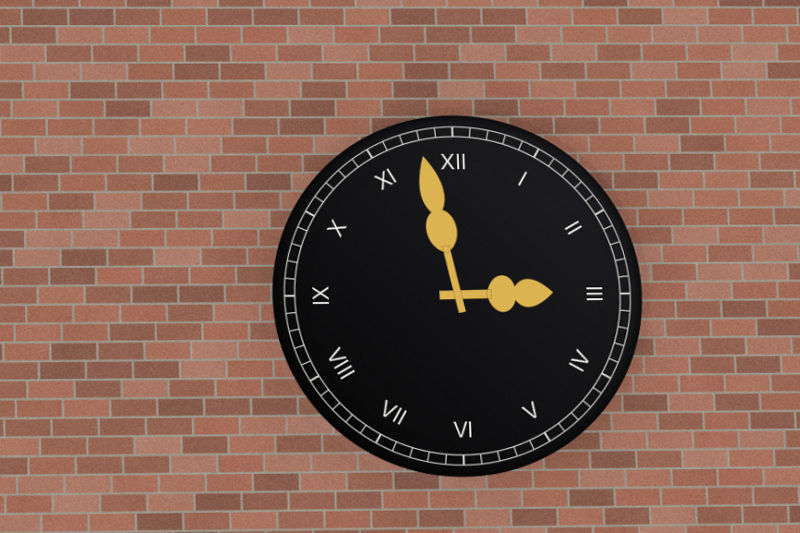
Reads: 2:58
